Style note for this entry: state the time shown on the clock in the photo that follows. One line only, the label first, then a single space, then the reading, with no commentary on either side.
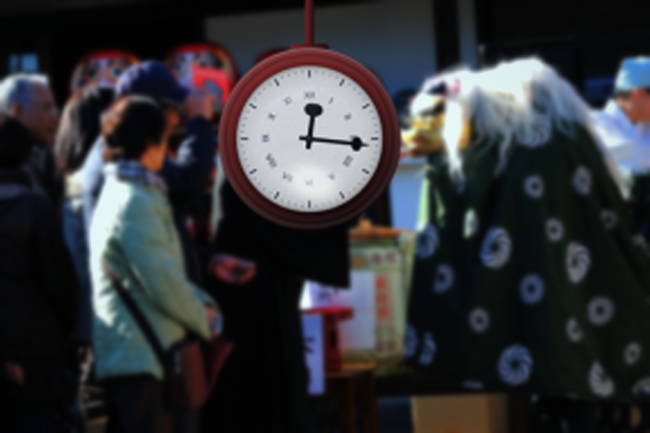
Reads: 12:16
